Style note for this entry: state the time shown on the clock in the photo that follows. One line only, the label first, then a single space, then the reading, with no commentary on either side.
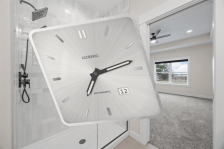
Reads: 7:13
